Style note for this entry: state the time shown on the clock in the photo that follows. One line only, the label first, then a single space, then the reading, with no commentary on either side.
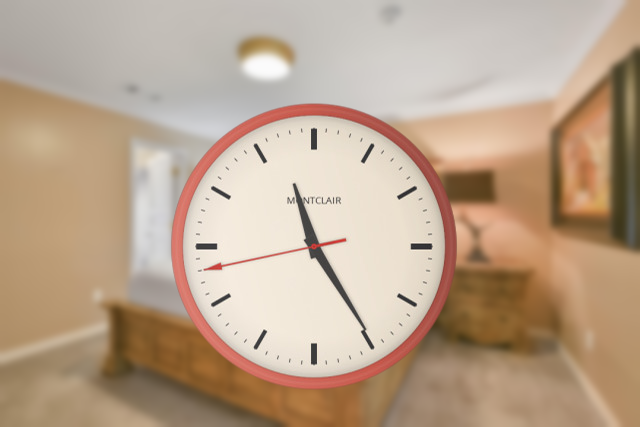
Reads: 11:24:43
